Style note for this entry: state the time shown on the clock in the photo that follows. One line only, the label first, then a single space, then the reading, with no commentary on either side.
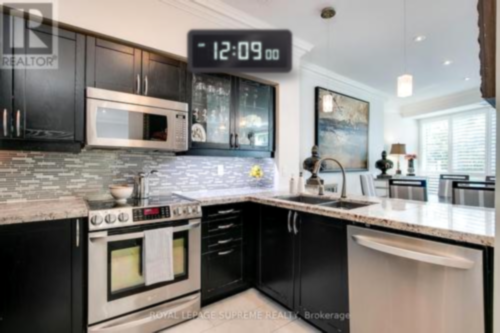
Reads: 12:09
